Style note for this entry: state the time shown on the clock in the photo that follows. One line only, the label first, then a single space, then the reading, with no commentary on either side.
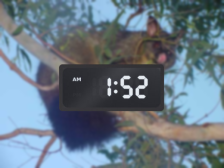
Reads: 1:52
